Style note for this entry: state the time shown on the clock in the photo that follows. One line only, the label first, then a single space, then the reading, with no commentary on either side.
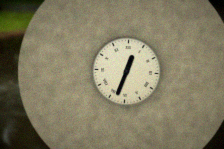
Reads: 12:33
